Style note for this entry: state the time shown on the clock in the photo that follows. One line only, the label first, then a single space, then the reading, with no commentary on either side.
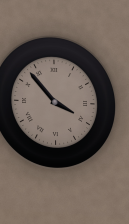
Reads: 3:53
